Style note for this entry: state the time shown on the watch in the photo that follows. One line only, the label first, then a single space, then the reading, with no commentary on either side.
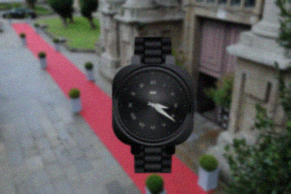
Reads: 3:21
